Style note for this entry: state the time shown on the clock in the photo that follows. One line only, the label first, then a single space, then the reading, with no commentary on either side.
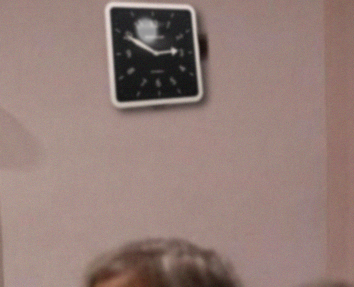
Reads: 2:50
